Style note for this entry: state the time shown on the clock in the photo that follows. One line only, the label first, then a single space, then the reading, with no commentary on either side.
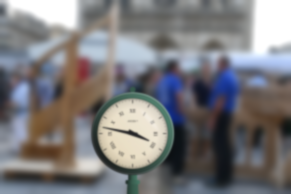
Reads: 3:47
